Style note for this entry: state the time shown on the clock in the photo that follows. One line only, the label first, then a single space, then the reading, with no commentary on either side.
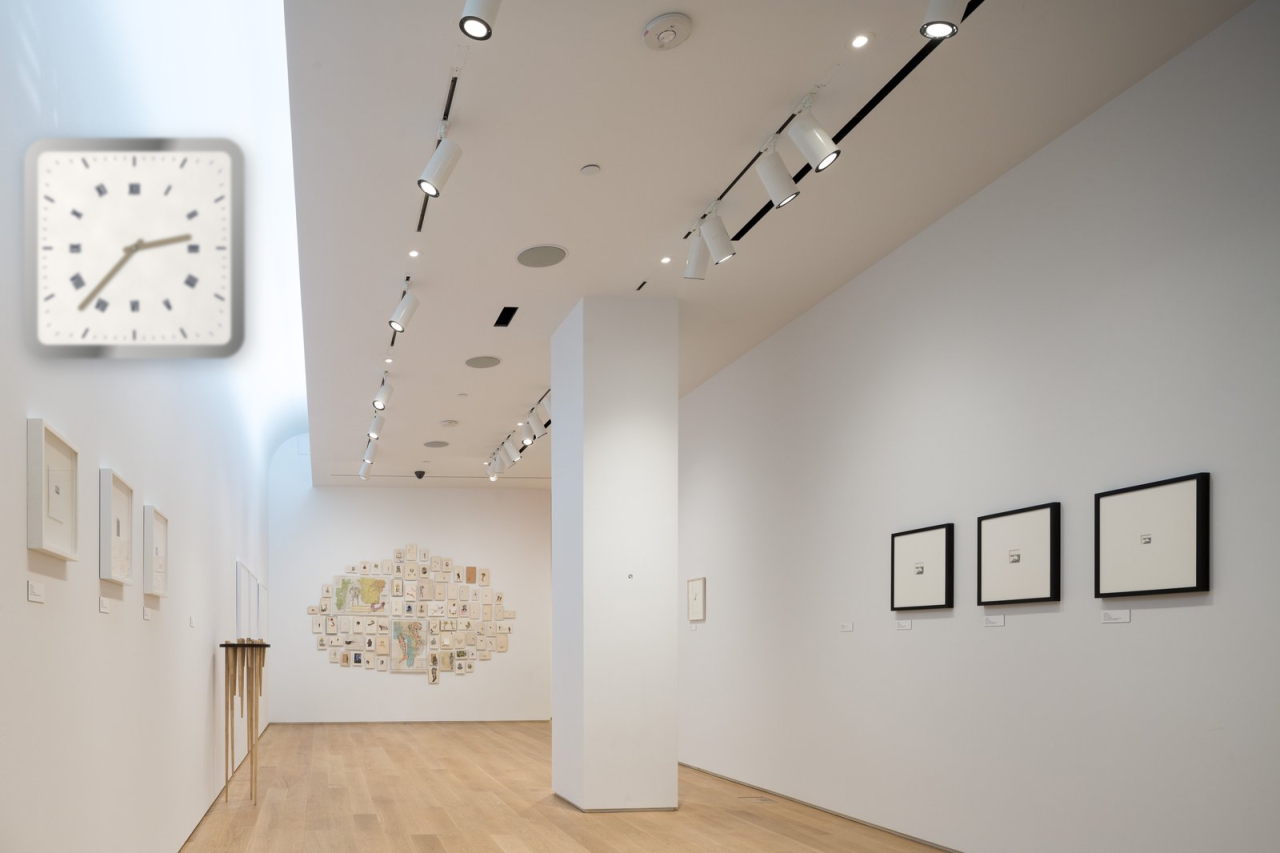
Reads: 2:37
